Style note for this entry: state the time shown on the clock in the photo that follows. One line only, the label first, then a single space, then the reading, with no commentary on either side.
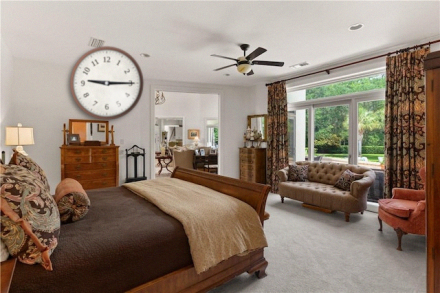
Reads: 9:15
